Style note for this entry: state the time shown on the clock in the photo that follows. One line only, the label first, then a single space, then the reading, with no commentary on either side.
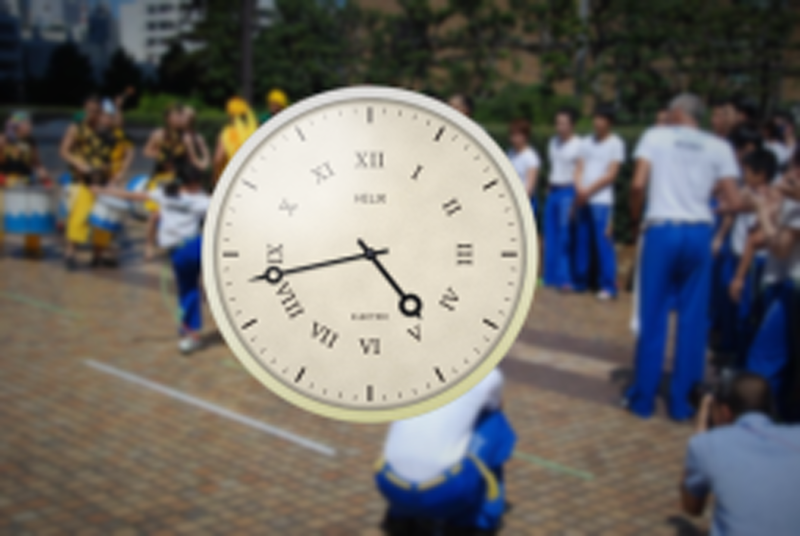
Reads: 4:43
